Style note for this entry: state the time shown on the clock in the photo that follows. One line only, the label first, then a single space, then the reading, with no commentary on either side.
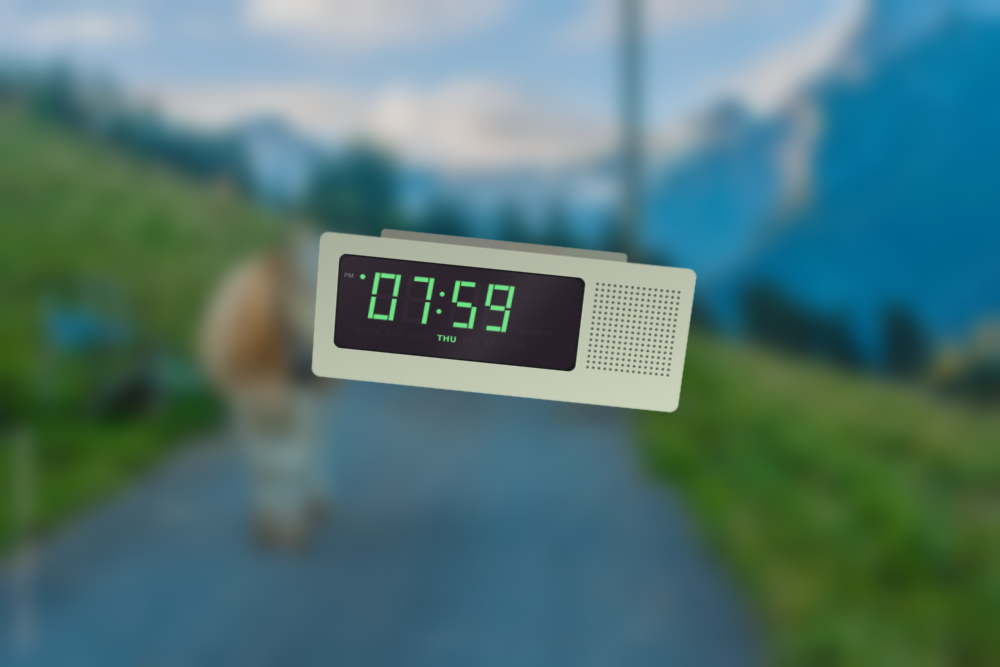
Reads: 7:59
